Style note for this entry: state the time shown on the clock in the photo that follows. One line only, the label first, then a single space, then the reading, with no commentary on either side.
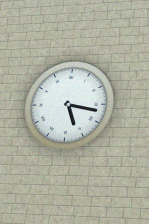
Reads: 5:17
